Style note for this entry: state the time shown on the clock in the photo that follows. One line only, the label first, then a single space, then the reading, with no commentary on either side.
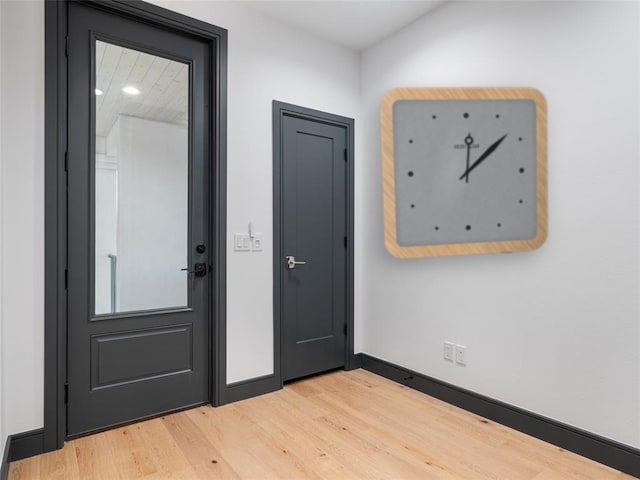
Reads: 12:08
